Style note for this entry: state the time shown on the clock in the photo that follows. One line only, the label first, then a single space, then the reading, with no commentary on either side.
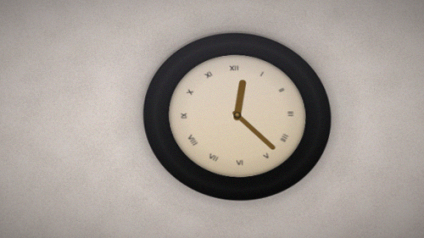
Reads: 12:23
